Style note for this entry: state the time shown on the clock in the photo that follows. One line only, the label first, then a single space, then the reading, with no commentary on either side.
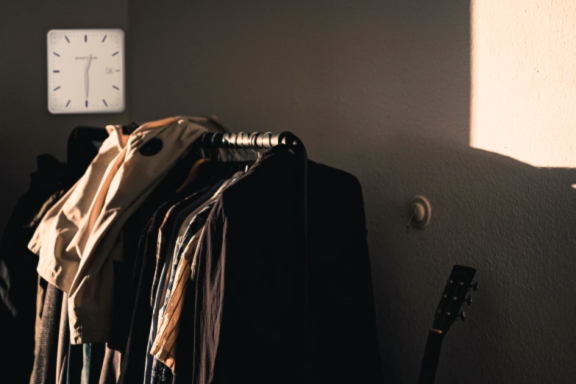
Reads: 12:30
